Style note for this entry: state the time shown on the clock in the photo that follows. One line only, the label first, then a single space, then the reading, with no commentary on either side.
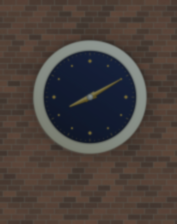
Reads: 8:10
